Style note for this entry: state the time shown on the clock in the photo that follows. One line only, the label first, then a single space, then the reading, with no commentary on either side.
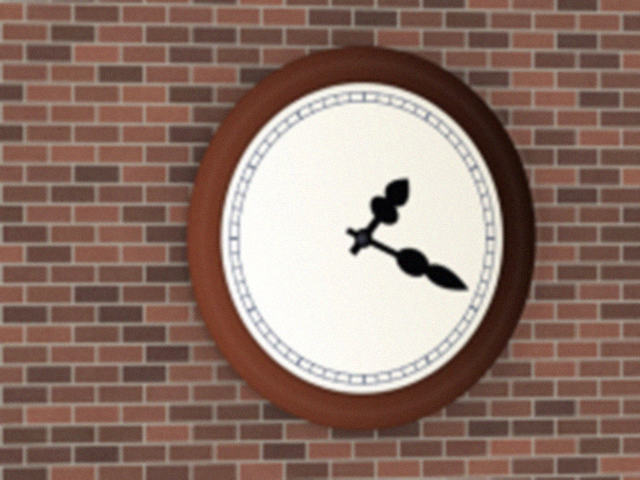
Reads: 1:19
